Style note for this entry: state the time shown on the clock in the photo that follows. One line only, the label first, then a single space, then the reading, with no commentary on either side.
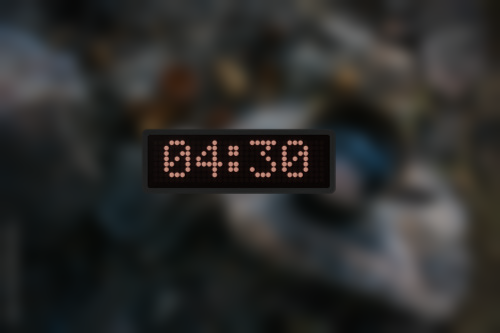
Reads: 4:30
